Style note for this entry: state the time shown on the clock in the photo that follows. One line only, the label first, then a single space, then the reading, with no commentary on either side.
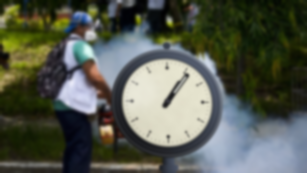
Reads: 1:06
